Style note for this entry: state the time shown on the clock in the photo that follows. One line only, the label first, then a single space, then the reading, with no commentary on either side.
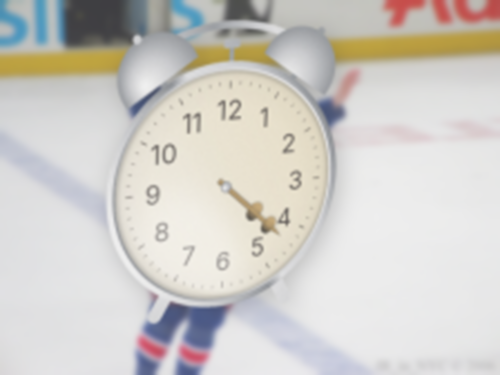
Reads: 4:22
